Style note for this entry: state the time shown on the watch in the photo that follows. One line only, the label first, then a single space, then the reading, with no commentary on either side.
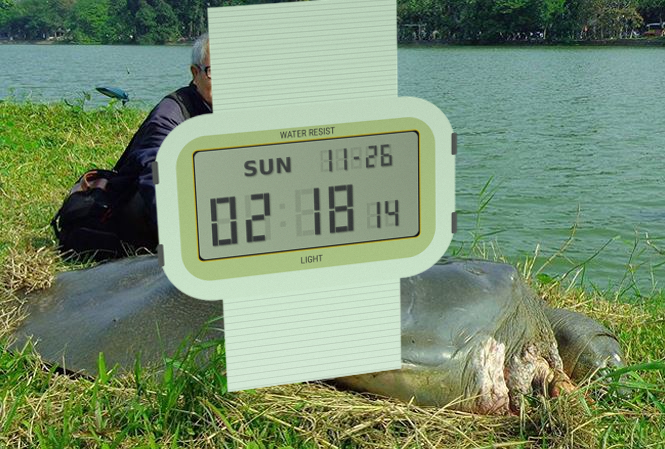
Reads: 2:18:14
